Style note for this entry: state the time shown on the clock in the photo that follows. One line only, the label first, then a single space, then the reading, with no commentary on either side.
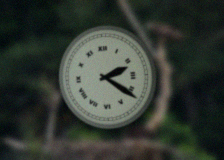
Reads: 2:21
